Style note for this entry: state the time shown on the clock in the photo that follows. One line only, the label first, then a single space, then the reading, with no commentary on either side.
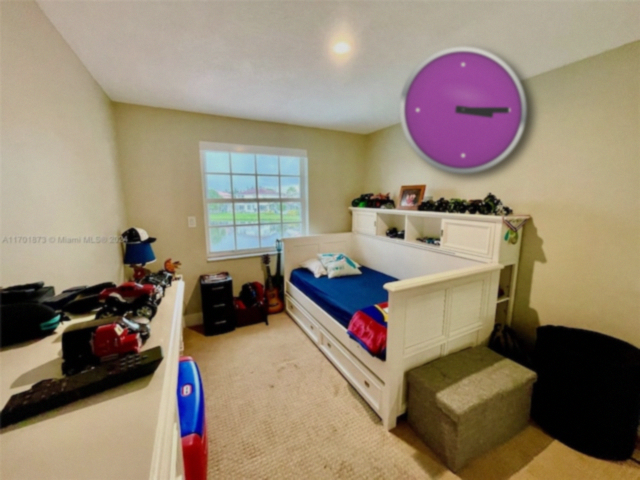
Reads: 3:15
